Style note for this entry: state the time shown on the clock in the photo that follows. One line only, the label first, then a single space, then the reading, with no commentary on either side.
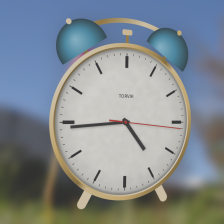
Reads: 4:44:16
